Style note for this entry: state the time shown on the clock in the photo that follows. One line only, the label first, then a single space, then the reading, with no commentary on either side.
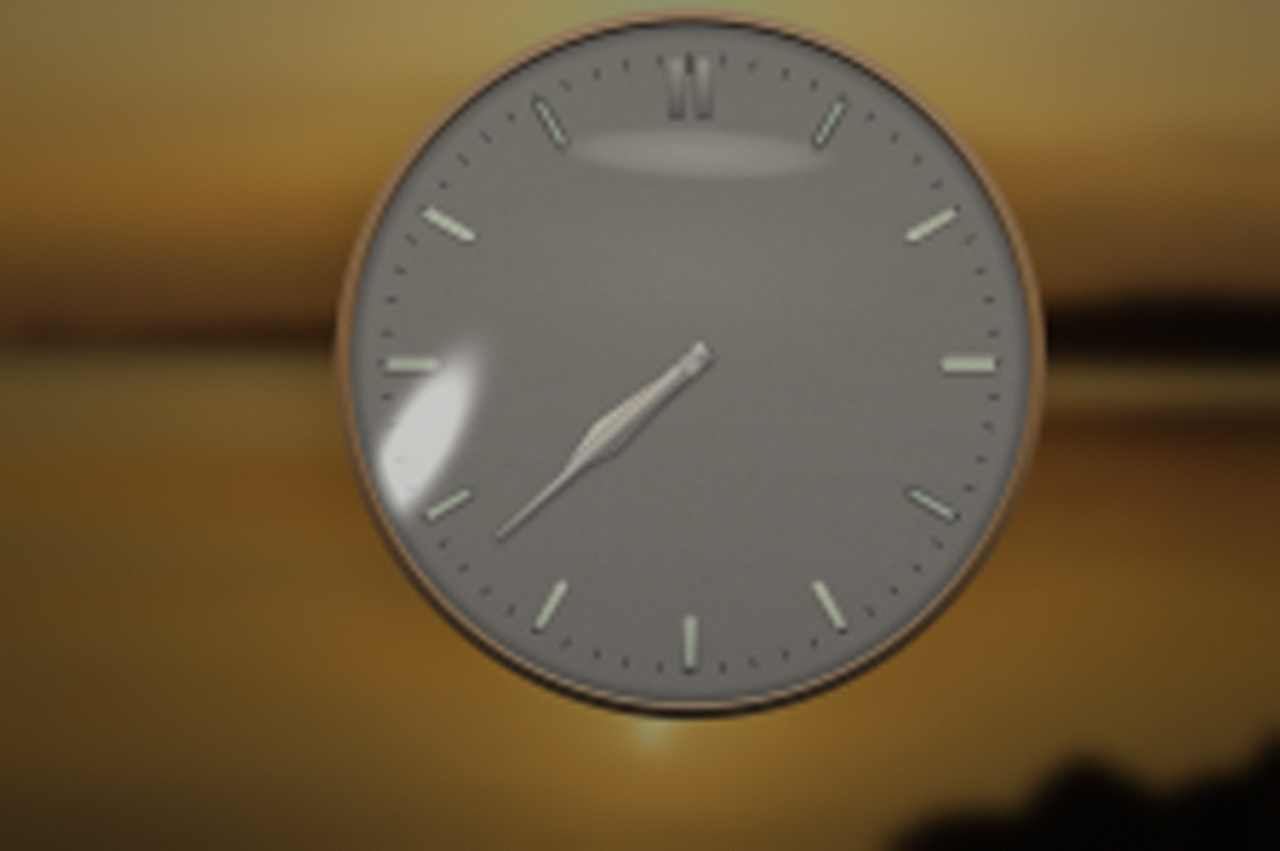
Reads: 7:38
